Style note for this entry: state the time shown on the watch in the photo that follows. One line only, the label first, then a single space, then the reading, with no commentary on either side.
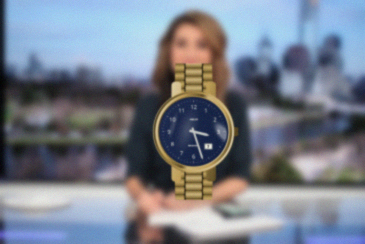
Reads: 3:27
